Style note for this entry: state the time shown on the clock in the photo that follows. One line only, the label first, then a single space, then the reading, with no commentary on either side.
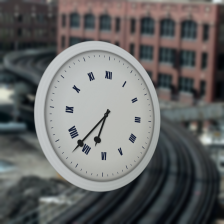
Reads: 6:37
